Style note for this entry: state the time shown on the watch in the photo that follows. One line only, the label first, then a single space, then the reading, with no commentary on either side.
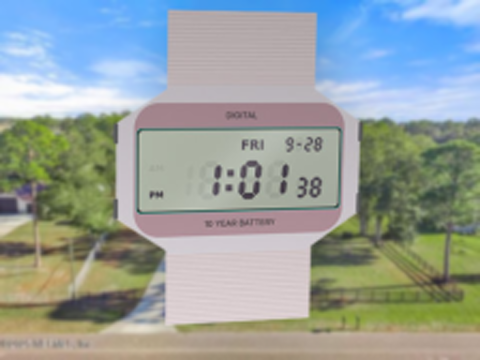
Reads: 1:01:38
